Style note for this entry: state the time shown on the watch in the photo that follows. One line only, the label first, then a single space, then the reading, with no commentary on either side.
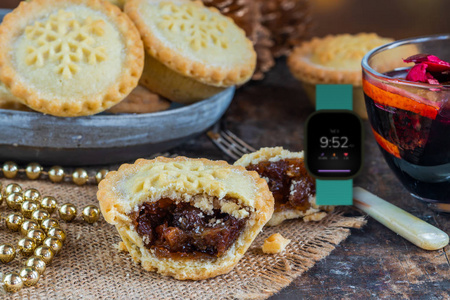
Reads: 9:52
